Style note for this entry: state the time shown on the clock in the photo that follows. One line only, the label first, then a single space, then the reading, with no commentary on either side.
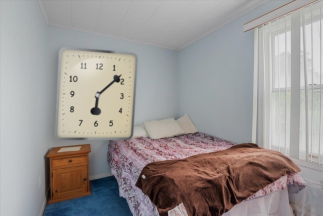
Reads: 6:08
